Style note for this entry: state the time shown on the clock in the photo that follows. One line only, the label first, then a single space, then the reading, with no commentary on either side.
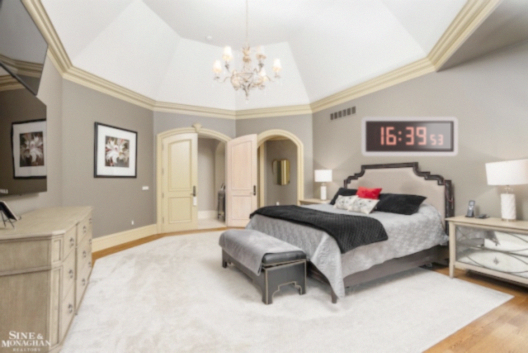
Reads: 16:39
